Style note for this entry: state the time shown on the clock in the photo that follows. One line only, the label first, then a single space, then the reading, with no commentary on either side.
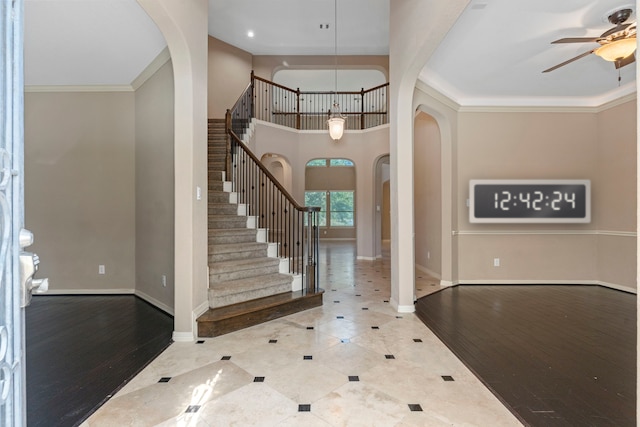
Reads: 12:42:24
